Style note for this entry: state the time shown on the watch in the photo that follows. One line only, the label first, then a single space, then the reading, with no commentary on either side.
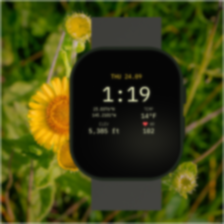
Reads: 1:19
